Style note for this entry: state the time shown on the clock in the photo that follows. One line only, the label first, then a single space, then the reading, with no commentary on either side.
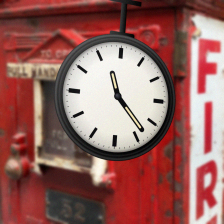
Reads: 11:23
